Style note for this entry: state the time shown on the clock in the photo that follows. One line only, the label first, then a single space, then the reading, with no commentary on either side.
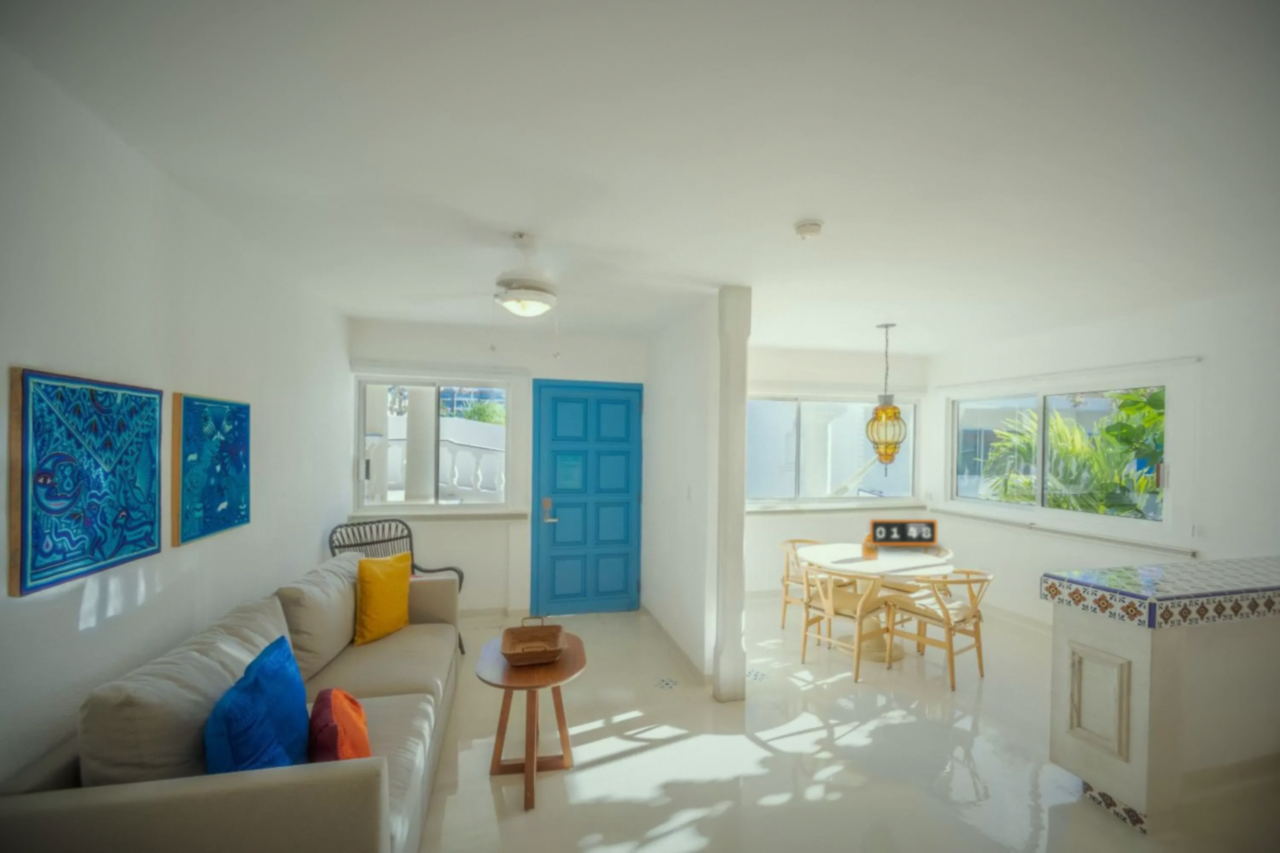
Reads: 1:48
